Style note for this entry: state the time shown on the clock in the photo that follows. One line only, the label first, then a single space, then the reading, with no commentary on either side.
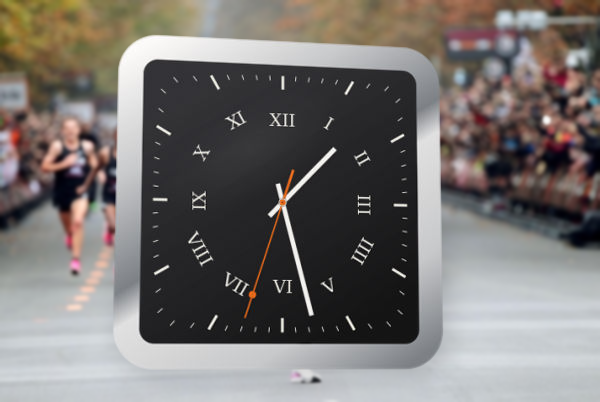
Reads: 1:27:33
